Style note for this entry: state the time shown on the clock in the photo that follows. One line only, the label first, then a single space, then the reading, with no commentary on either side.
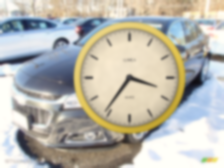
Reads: 3:36
